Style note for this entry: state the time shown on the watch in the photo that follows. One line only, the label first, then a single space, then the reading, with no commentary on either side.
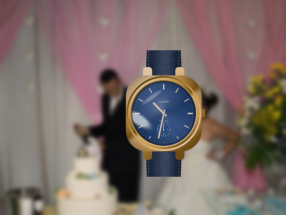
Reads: 10:32
